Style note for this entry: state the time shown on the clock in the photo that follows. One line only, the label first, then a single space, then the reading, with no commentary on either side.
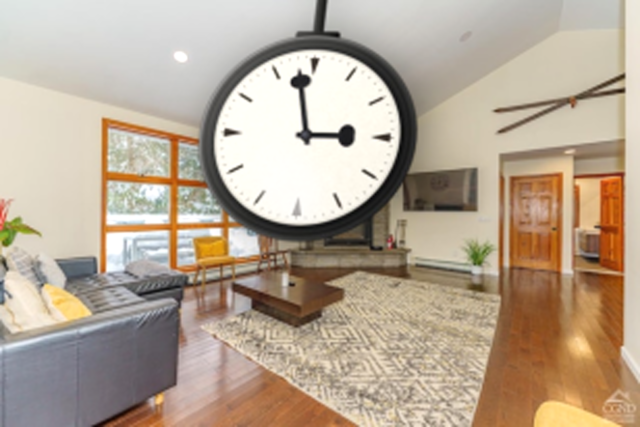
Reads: 2:58
